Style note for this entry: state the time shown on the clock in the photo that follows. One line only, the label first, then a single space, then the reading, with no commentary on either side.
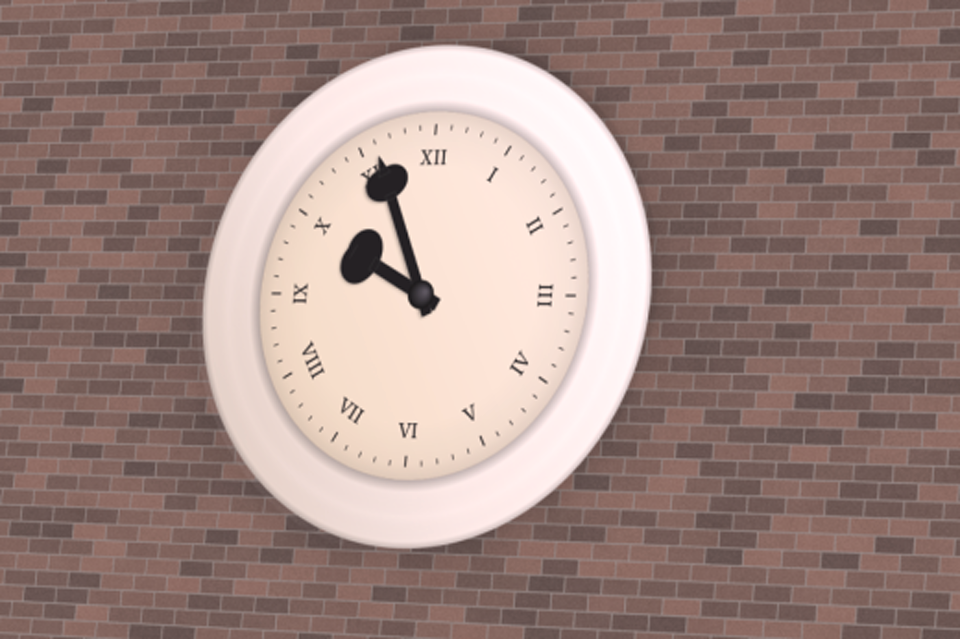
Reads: 9:56
